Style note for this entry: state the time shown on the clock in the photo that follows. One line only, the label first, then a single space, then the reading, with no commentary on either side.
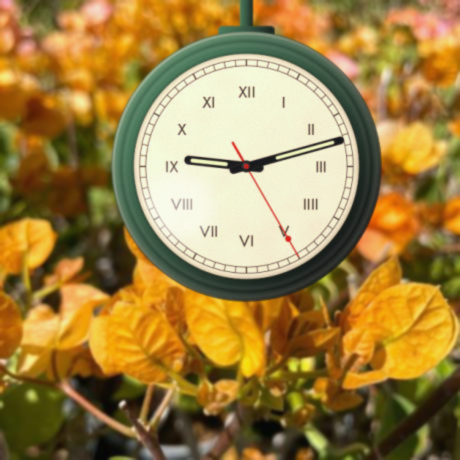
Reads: 9:12:25
